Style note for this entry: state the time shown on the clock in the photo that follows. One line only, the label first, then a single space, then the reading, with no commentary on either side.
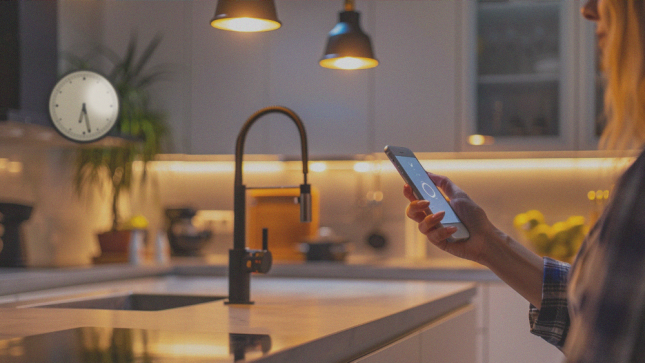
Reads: 6:28
